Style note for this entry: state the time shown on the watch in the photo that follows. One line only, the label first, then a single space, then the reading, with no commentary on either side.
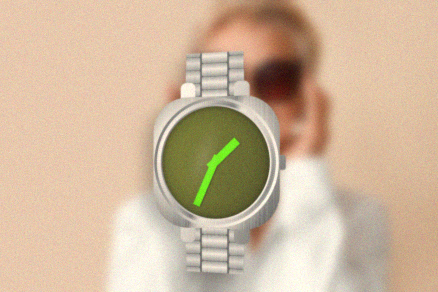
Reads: 1:34
